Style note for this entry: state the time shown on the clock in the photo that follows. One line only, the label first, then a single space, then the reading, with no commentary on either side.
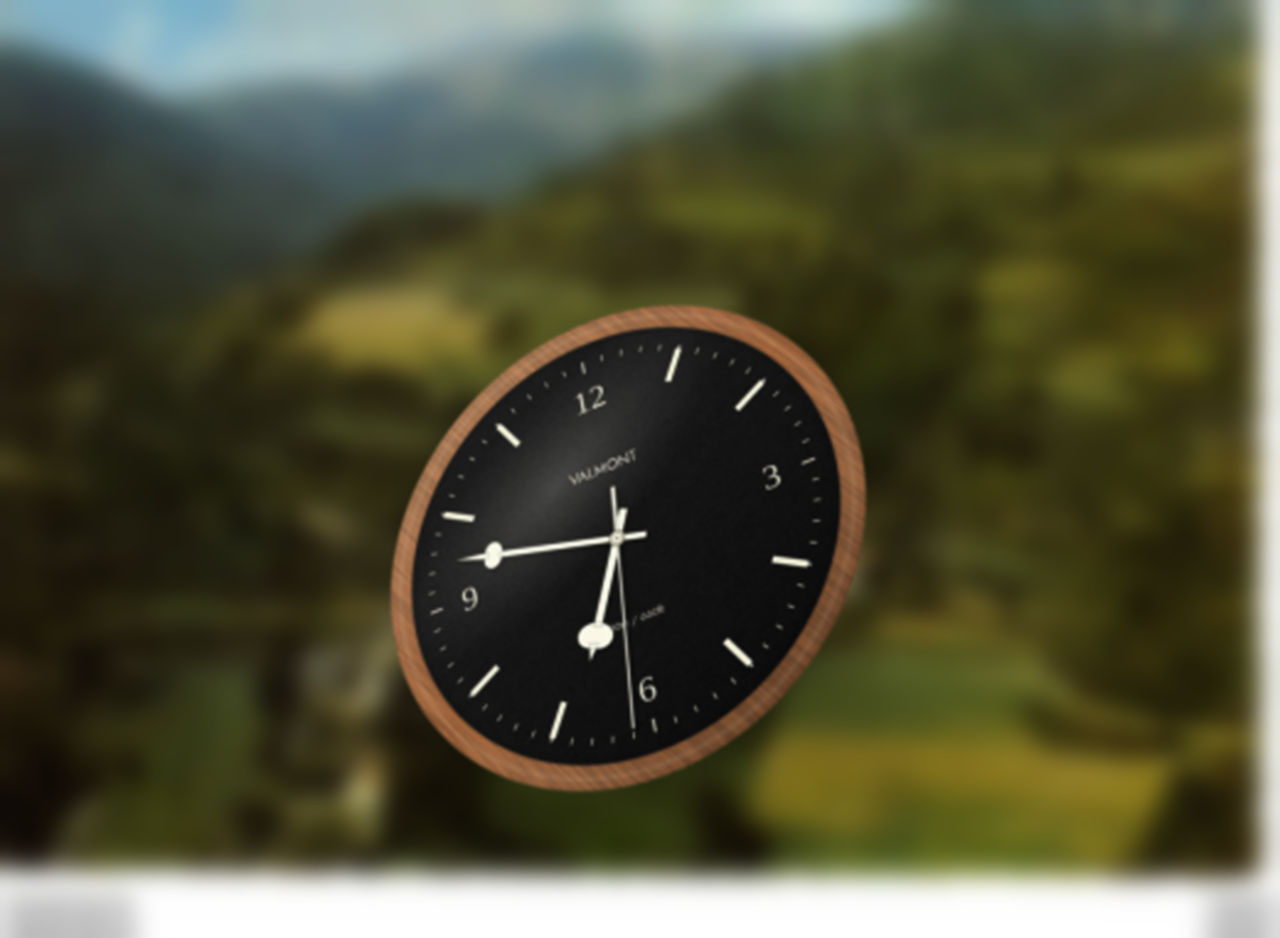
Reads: 6:47:31
